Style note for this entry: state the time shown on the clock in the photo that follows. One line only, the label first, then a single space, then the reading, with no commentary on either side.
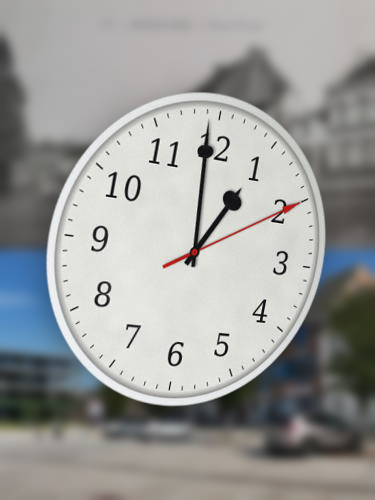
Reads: 12:59:10
